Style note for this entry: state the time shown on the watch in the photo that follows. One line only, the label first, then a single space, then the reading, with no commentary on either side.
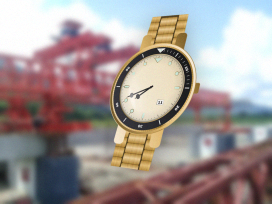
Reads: 7:41
